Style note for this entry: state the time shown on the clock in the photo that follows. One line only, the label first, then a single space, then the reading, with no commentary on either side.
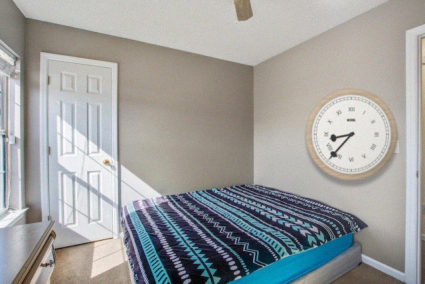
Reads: 8:37
